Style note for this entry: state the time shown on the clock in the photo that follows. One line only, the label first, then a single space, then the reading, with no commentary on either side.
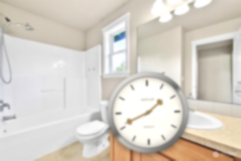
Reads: 1:41
